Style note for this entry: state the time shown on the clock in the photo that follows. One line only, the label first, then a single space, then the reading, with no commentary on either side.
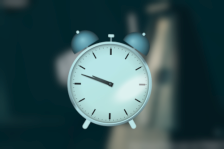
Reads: 9:48
